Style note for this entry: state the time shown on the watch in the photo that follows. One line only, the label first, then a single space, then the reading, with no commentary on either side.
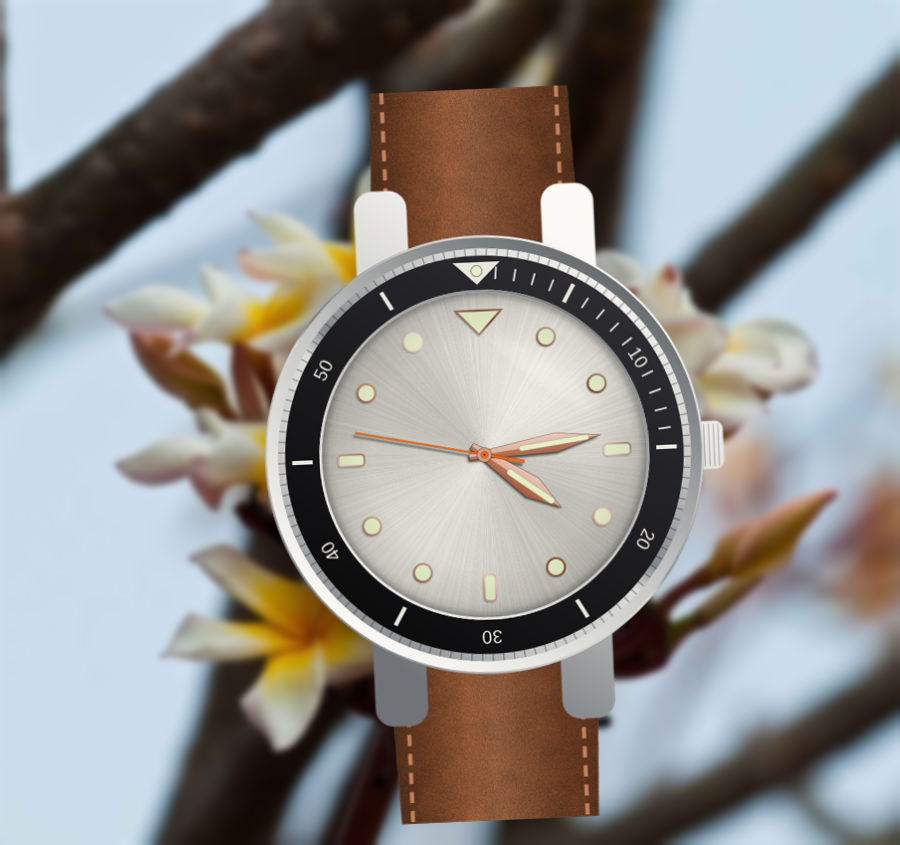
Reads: 4:13:47
